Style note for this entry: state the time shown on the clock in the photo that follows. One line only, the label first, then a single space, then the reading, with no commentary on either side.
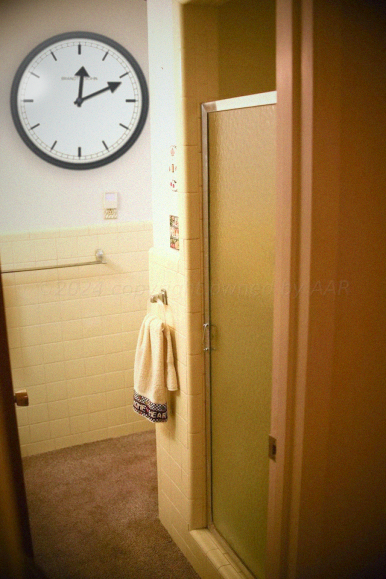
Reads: 12:11
